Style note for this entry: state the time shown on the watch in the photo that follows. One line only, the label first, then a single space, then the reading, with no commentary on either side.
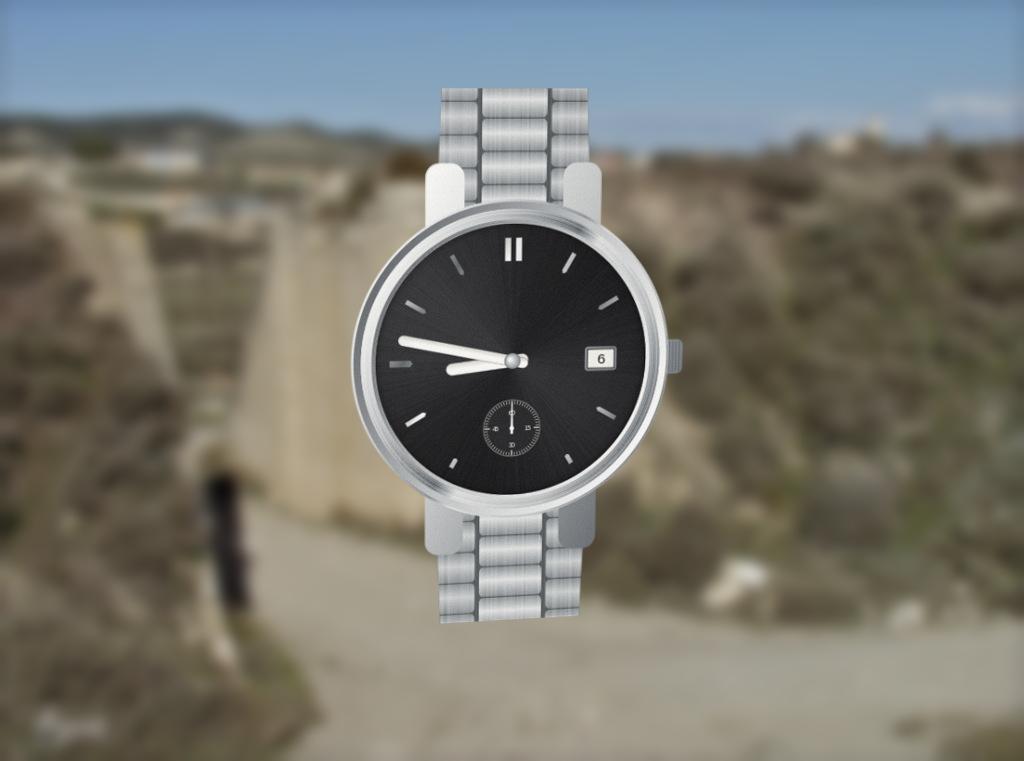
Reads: 8:47
